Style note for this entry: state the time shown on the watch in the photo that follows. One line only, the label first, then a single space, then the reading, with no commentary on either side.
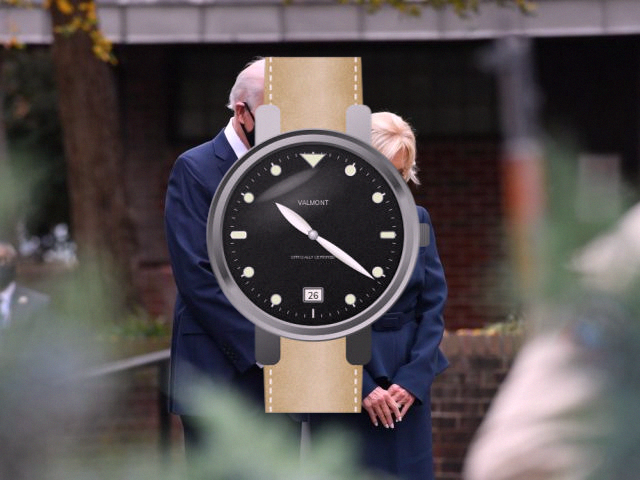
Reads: 10:21
